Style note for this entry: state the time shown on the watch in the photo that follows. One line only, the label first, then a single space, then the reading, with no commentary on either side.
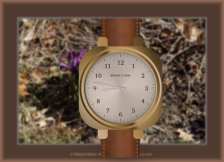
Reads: 8:47
